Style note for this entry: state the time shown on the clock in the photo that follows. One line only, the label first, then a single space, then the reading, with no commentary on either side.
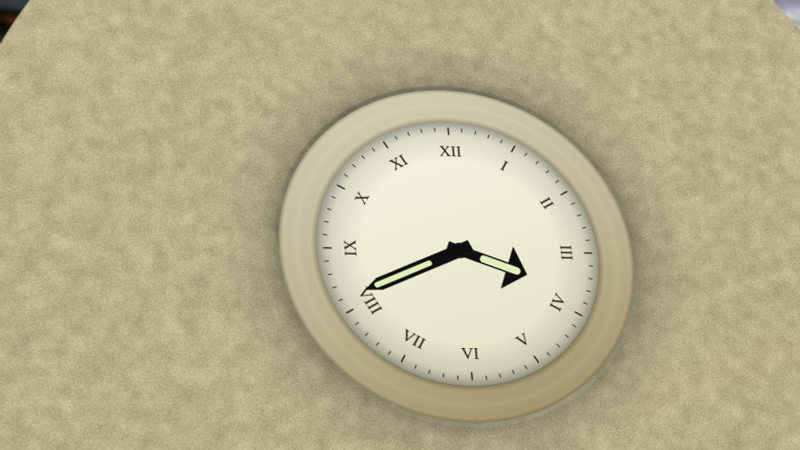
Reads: 3:41
